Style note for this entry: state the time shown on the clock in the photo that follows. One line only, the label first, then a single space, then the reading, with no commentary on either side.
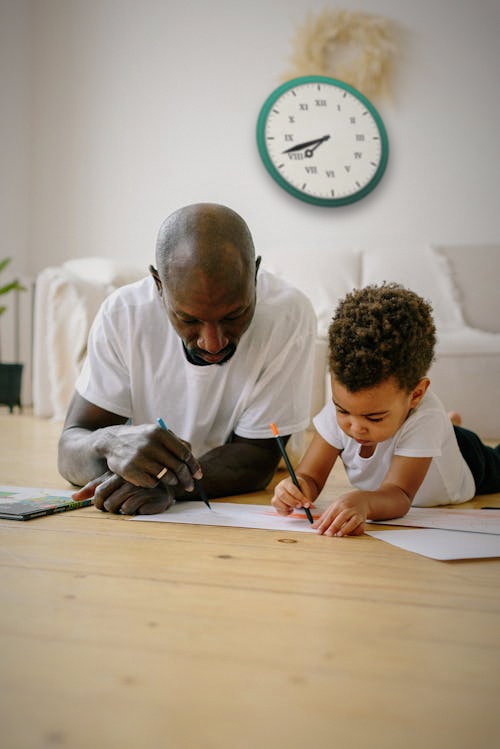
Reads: 7:42
